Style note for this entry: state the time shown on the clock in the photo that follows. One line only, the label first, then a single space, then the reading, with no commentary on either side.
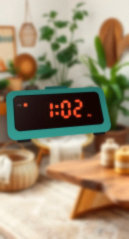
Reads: 1:02
